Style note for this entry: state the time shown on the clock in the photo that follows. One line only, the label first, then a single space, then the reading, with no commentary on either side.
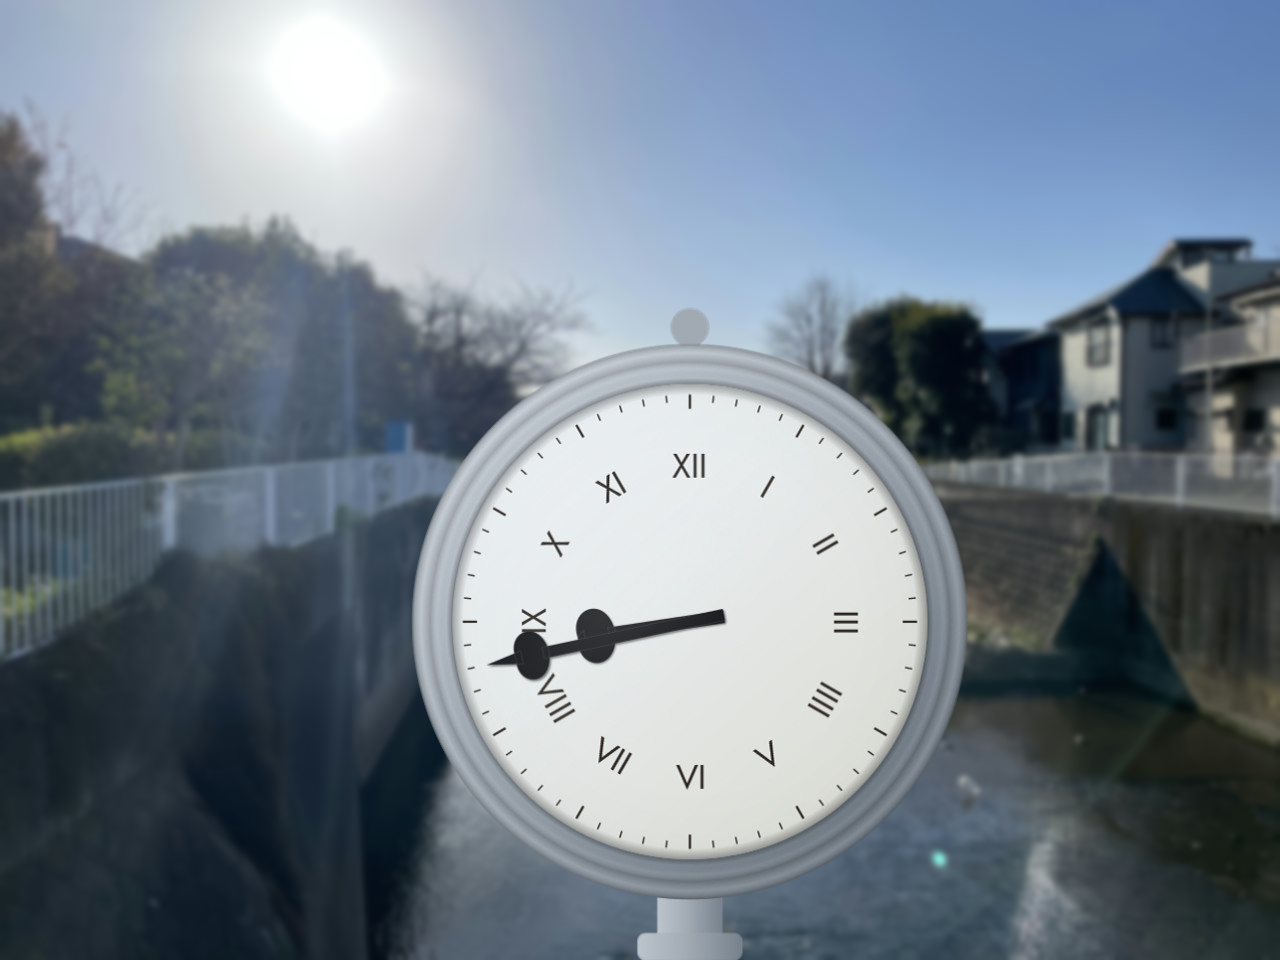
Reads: 8:43
